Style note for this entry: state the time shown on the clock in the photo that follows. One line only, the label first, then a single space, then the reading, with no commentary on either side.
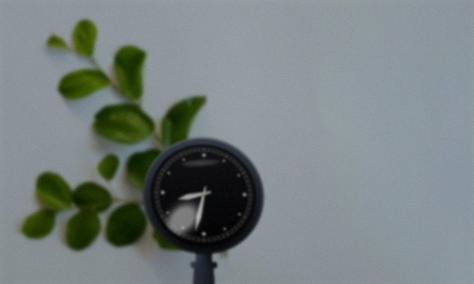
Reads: 8:32
